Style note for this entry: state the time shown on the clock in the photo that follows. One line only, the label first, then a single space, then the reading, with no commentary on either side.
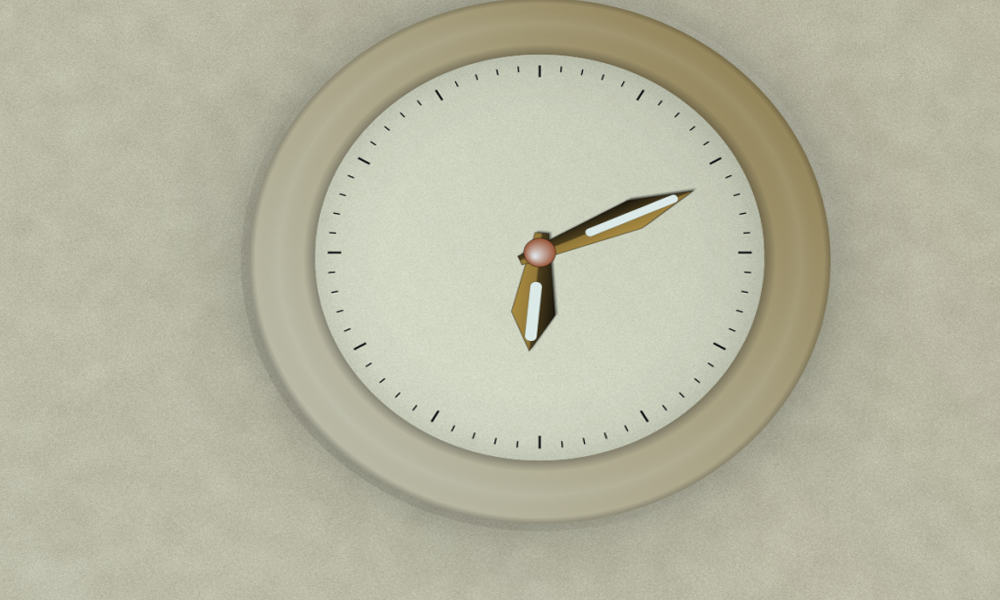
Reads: 6:11
